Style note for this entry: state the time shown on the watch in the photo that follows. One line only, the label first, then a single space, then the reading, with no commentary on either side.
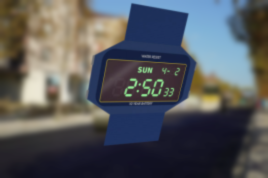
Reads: 2:50
